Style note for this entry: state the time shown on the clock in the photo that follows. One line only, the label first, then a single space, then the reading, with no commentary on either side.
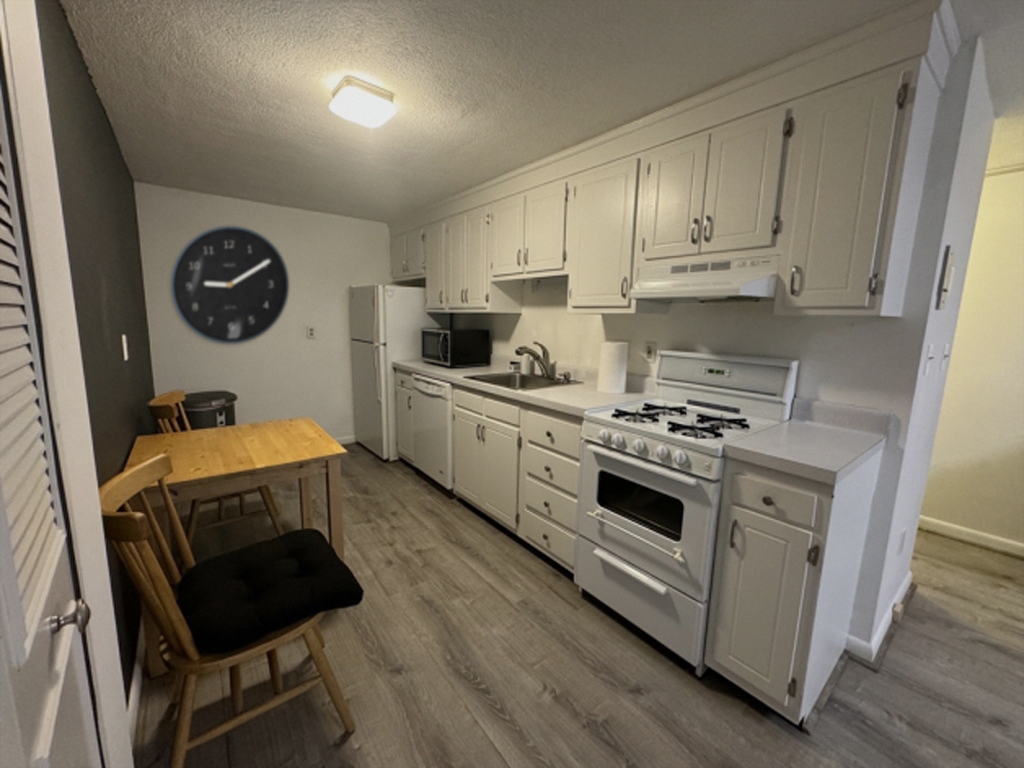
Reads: 9:10
